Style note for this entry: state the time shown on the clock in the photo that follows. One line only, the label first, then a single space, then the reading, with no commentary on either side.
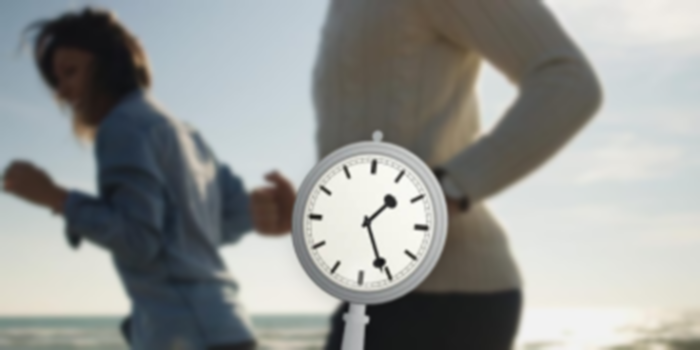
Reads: 1:26
